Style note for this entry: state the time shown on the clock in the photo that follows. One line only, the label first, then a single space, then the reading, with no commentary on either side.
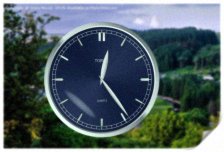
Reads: 12:24
